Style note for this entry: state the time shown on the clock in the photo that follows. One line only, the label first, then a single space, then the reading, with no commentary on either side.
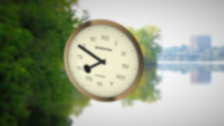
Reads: 7:49
